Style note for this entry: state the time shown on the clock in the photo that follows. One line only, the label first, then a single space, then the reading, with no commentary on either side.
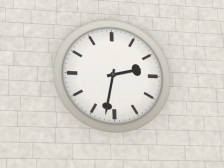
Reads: 2:32
